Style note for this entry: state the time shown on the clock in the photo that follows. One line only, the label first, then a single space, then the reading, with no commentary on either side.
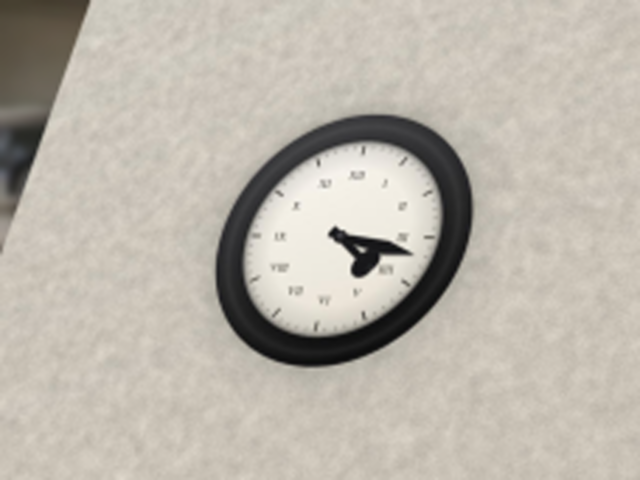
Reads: 4:17
